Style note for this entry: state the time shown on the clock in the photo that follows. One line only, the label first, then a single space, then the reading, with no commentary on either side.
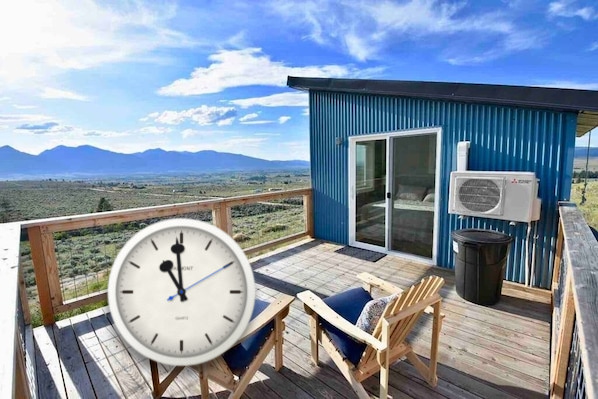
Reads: 10:59:10
